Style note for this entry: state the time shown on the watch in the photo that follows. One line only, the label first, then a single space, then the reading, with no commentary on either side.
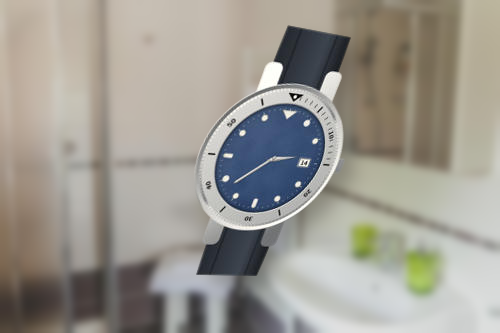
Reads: 2:38
